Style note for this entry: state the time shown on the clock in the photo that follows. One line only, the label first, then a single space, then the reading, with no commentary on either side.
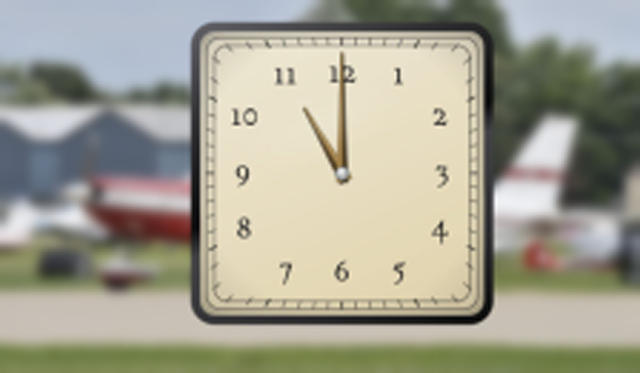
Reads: 11:00
